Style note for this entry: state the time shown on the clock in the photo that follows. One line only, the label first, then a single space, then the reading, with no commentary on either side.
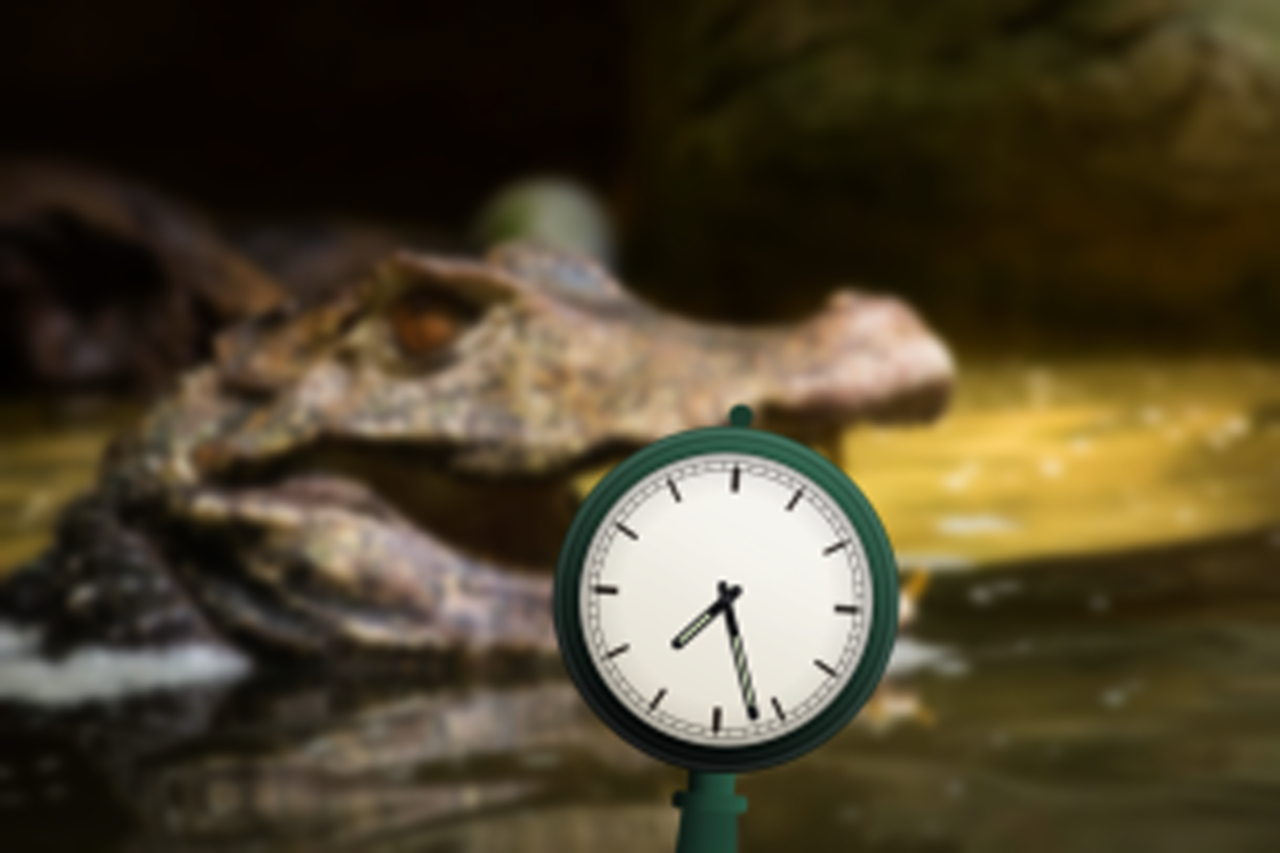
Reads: 7:27
